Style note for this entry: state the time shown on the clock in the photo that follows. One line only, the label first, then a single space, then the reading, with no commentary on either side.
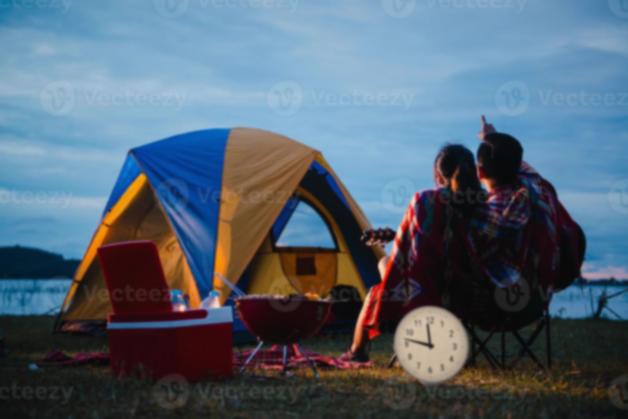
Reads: 11:47
